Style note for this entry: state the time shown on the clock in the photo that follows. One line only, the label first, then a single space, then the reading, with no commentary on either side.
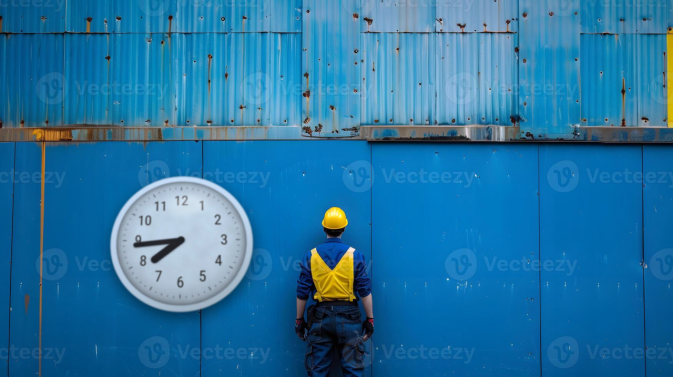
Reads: 7:44
